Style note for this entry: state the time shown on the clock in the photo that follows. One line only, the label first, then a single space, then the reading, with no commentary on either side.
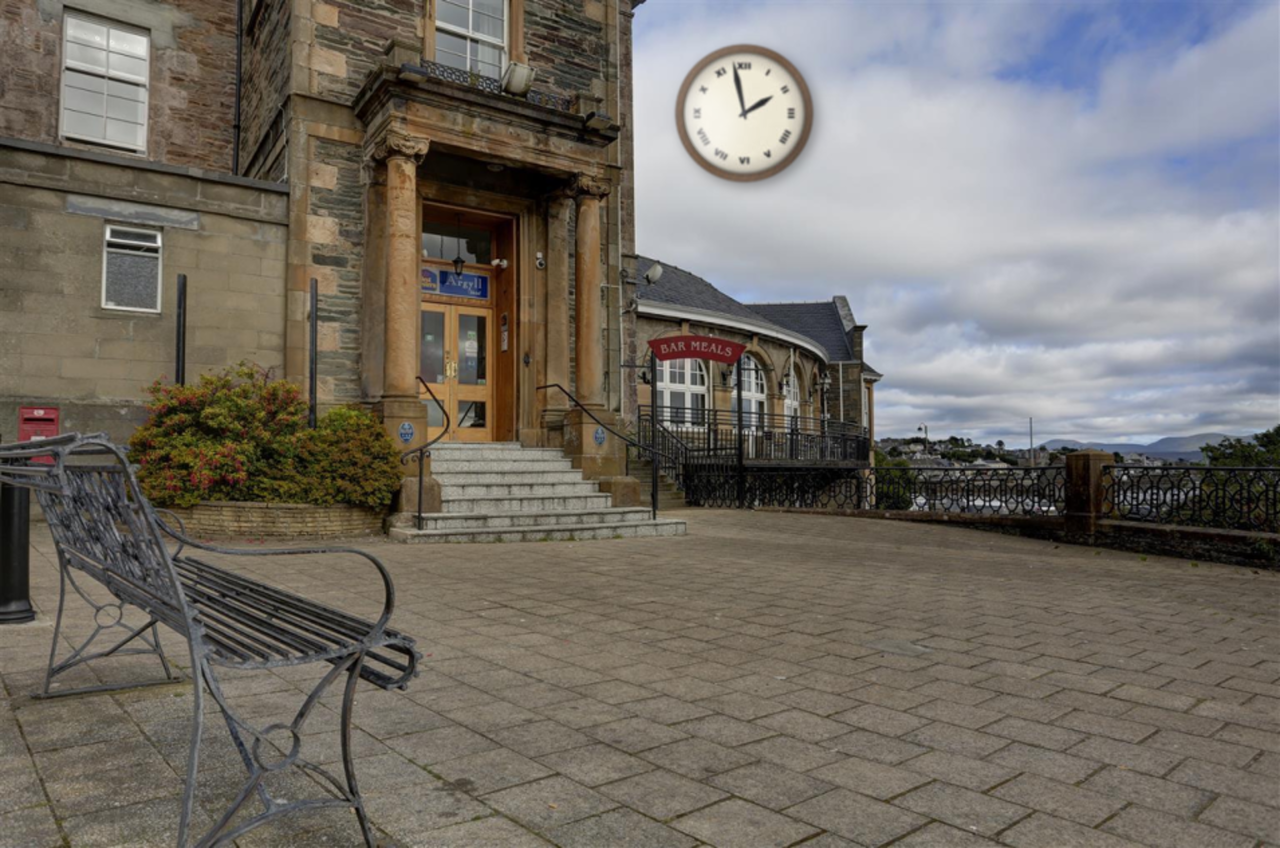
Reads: 1:58
